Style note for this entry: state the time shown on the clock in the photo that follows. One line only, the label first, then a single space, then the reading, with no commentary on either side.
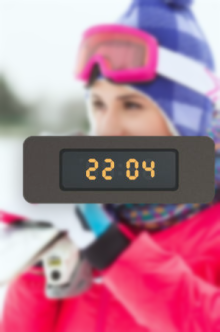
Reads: 22:04
